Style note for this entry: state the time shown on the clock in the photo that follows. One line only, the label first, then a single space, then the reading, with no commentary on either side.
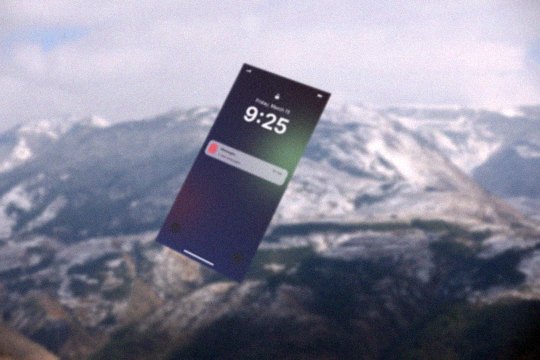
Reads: 9:25
